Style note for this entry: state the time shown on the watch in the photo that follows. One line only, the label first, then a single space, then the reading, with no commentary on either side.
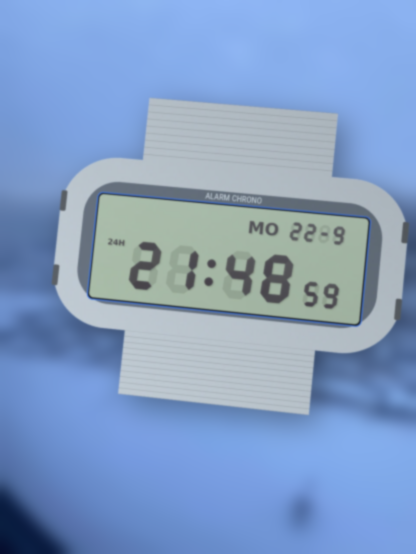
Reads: 21:48:59
